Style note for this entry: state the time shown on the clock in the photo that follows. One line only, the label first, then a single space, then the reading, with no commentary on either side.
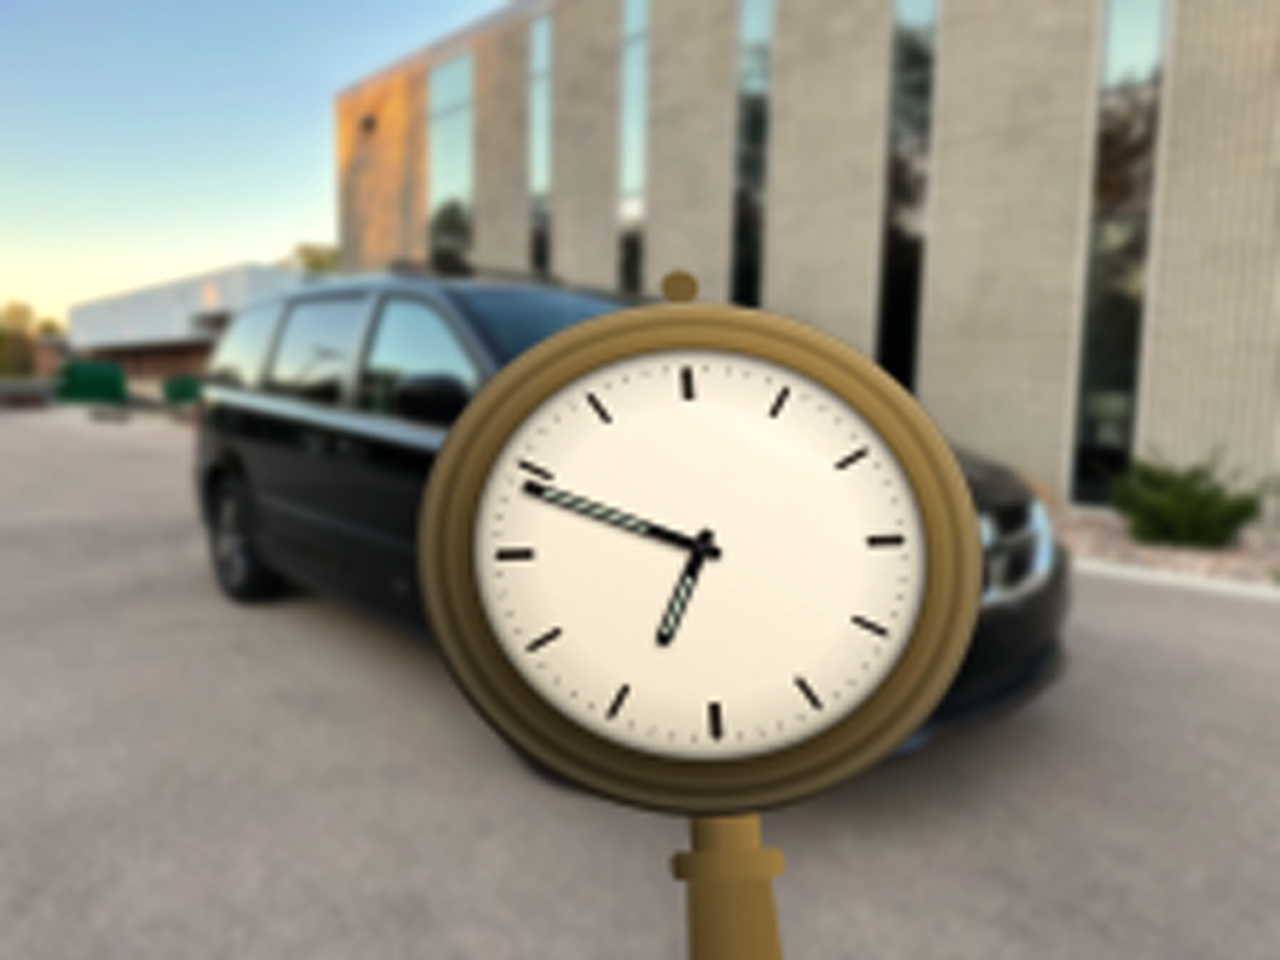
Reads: 6:49
